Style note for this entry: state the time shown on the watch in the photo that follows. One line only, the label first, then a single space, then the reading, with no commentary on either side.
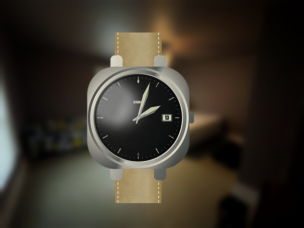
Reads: 2:03
